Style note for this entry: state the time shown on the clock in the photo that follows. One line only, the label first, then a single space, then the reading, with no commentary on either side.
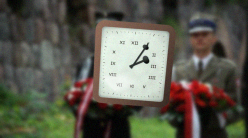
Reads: 2:05
